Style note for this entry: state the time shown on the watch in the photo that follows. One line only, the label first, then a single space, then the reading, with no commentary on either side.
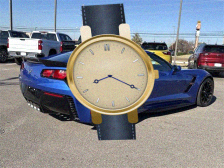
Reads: 8:20
